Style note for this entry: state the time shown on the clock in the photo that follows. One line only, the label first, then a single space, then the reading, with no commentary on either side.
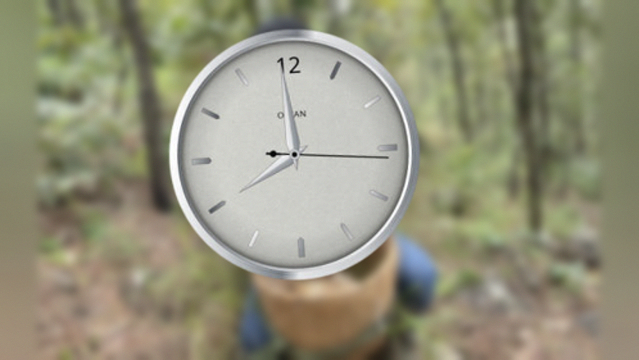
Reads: 7:59:16
